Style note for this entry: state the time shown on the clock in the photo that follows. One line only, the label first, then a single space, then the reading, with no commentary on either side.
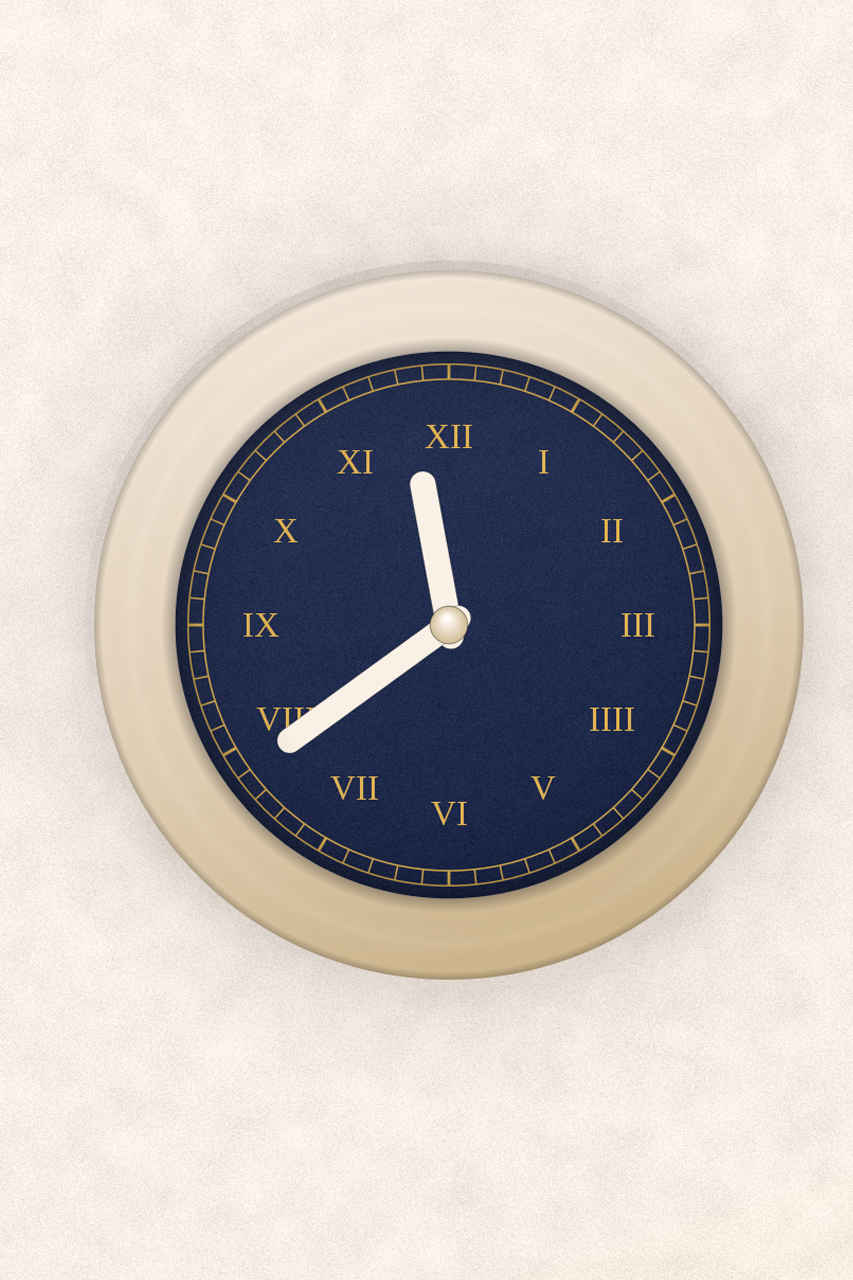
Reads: 11:39
